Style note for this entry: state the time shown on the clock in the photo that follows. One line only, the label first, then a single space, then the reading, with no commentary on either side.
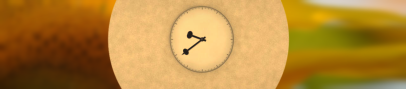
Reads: 9:39
